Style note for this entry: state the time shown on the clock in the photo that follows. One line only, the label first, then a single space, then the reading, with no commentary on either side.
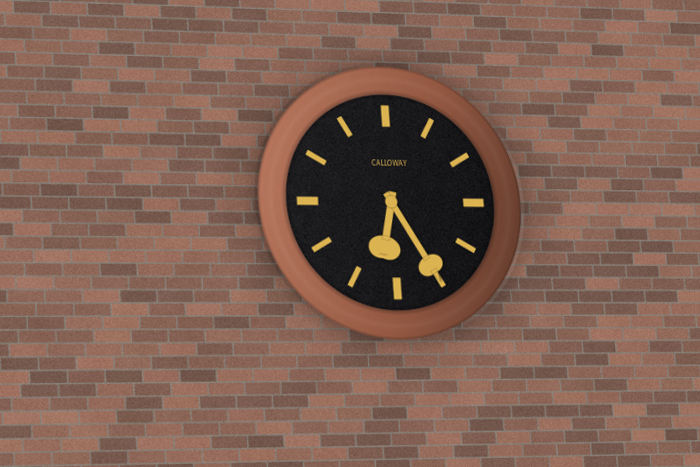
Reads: 6:25
